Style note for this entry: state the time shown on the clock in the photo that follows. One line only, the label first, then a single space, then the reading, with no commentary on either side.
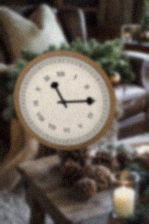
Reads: 11:15
